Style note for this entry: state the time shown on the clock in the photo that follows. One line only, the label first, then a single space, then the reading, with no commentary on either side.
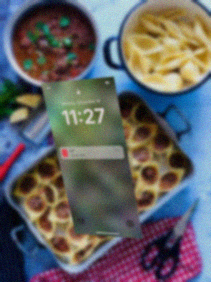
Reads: 11:27
